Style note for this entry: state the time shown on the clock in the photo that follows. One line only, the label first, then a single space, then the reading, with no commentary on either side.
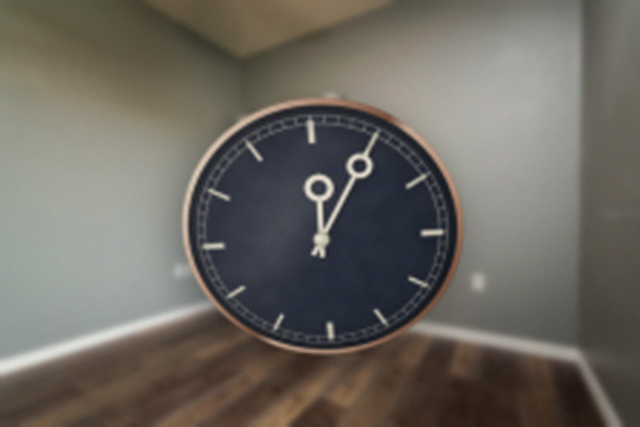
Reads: 12:05
